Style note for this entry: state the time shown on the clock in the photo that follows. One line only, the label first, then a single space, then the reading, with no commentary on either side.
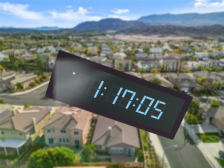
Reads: 1:17:05
